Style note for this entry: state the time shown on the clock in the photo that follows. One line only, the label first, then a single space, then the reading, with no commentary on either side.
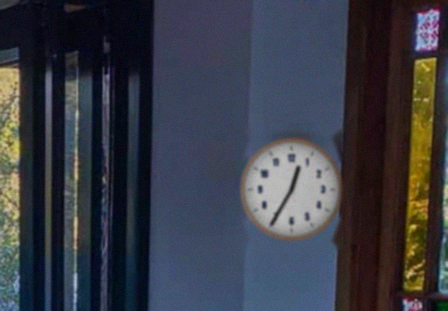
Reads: 12:35
